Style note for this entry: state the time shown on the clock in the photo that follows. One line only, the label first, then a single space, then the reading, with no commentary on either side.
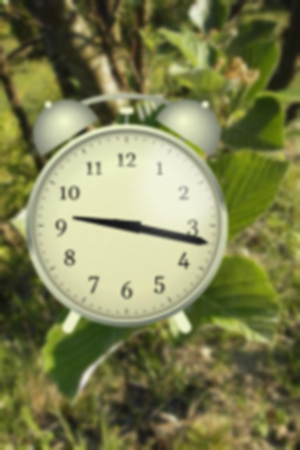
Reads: 9:17
